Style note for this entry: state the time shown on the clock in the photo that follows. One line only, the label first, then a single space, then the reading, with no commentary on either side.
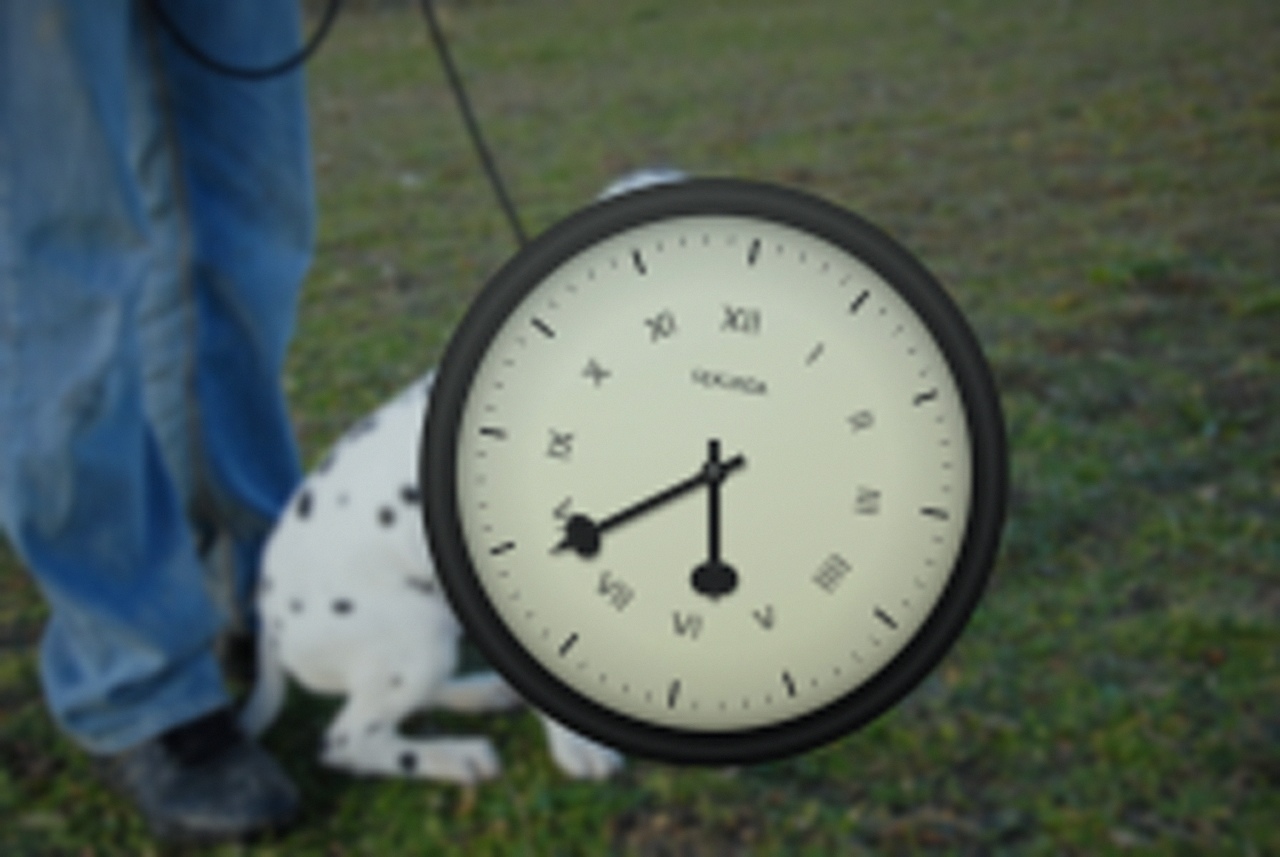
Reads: 5:39
